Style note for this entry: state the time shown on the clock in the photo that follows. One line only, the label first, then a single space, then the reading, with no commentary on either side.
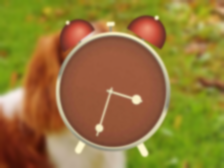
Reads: 3:33
